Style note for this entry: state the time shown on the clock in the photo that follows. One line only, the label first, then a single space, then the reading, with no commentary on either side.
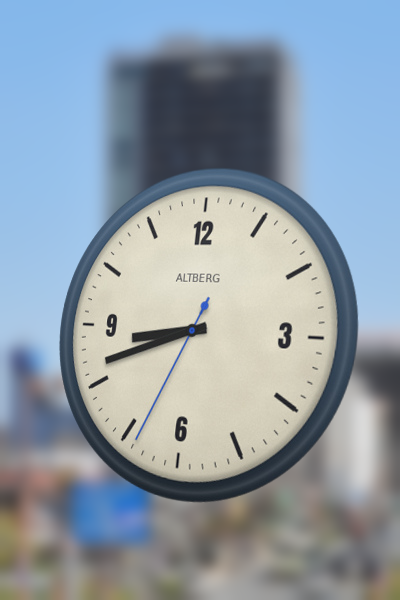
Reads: 8:41:34
